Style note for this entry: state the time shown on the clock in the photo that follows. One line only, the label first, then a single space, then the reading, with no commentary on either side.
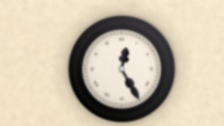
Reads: 12:25
